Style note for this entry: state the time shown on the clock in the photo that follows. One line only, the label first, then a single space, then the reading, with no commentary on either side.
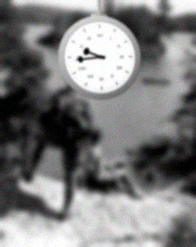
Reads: 9:44
